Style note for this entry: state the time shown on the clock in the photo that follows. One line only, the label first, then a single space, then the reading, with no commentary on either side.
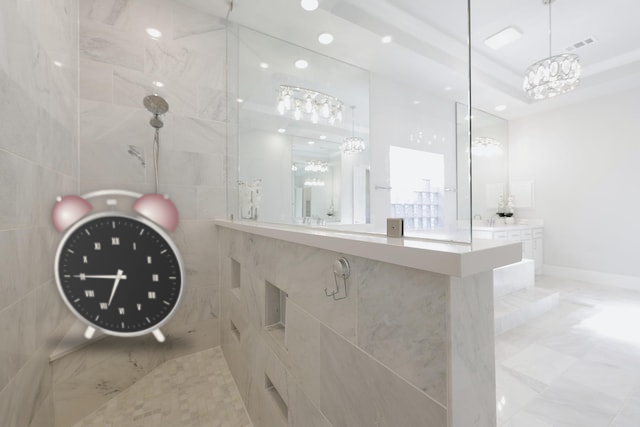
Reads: 6:45
